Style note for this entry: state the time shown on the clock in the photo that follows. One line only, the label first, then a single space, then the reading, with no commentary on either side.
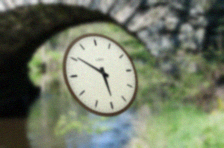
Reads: 5:51
